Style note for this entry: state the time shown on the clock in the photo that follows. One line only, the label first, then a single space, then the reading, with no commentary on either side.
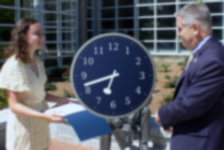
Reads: 6:42
